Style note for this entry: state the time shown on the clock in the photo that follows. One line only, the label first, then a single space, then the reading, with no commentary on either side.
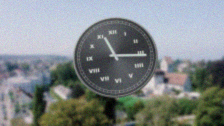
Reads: 11:16
